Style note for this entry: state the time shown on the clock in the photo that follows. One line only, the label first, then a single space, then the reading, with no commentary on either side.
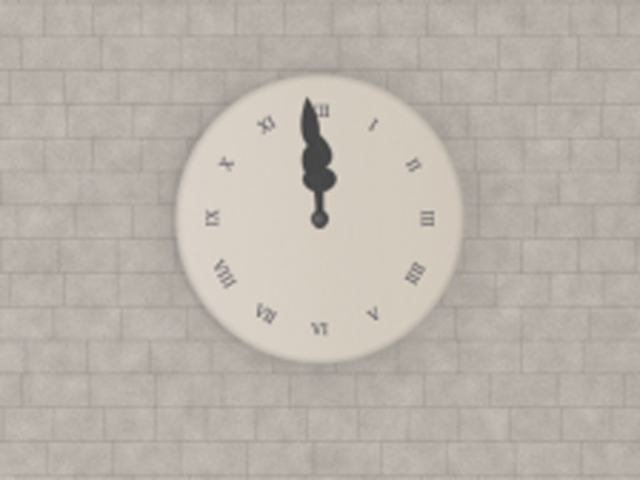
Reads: 11:59
